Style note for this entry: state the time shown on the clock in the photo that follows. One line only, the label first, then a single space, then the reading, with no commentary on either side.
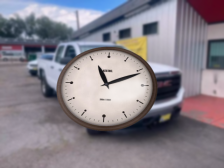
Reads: 11:11
